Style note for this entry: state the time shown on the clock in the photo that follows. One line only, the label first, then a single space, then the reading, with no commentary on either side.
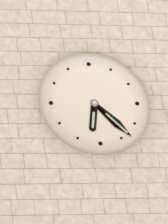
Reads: 6:23
